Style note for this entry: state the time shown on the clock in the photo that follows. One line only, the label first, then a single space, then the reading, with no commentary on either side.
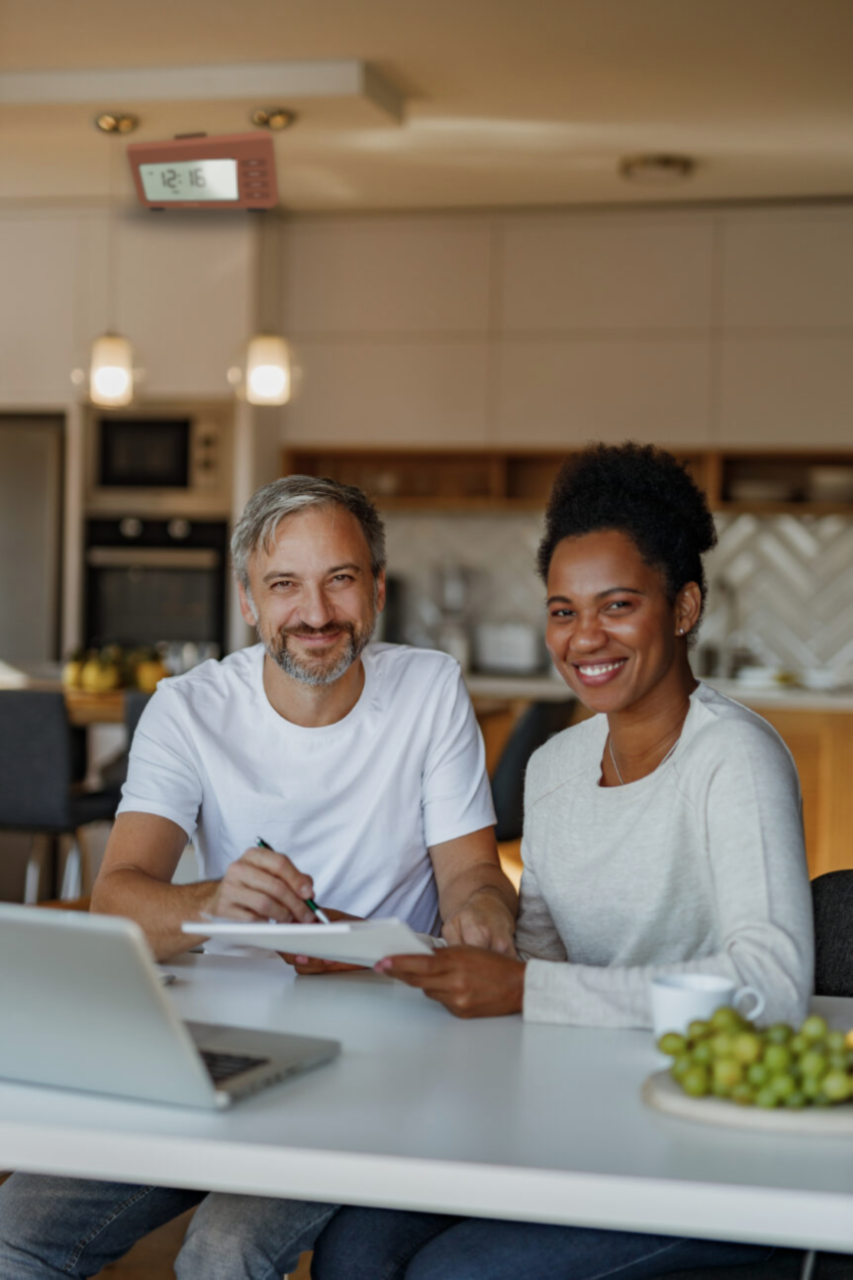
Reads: 12:16
